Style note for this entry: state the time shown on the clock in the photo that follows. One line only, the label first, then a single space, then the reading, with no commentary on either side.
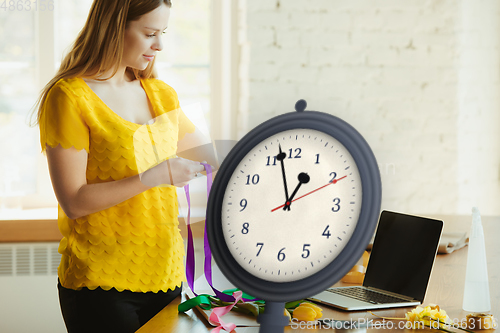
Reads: 12:57:11
